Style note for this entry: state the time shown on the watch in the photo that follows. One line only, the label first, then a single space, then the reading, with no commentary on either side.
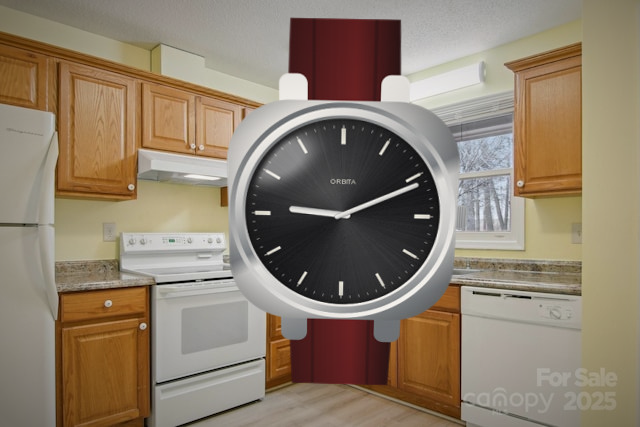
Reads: 9:11
